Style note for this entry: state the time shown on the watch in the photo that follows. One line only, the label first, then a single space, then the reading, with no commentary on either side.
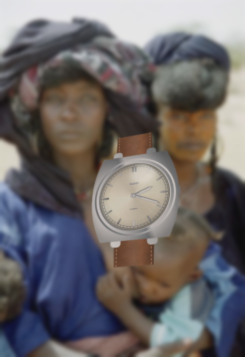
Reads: 2:19
